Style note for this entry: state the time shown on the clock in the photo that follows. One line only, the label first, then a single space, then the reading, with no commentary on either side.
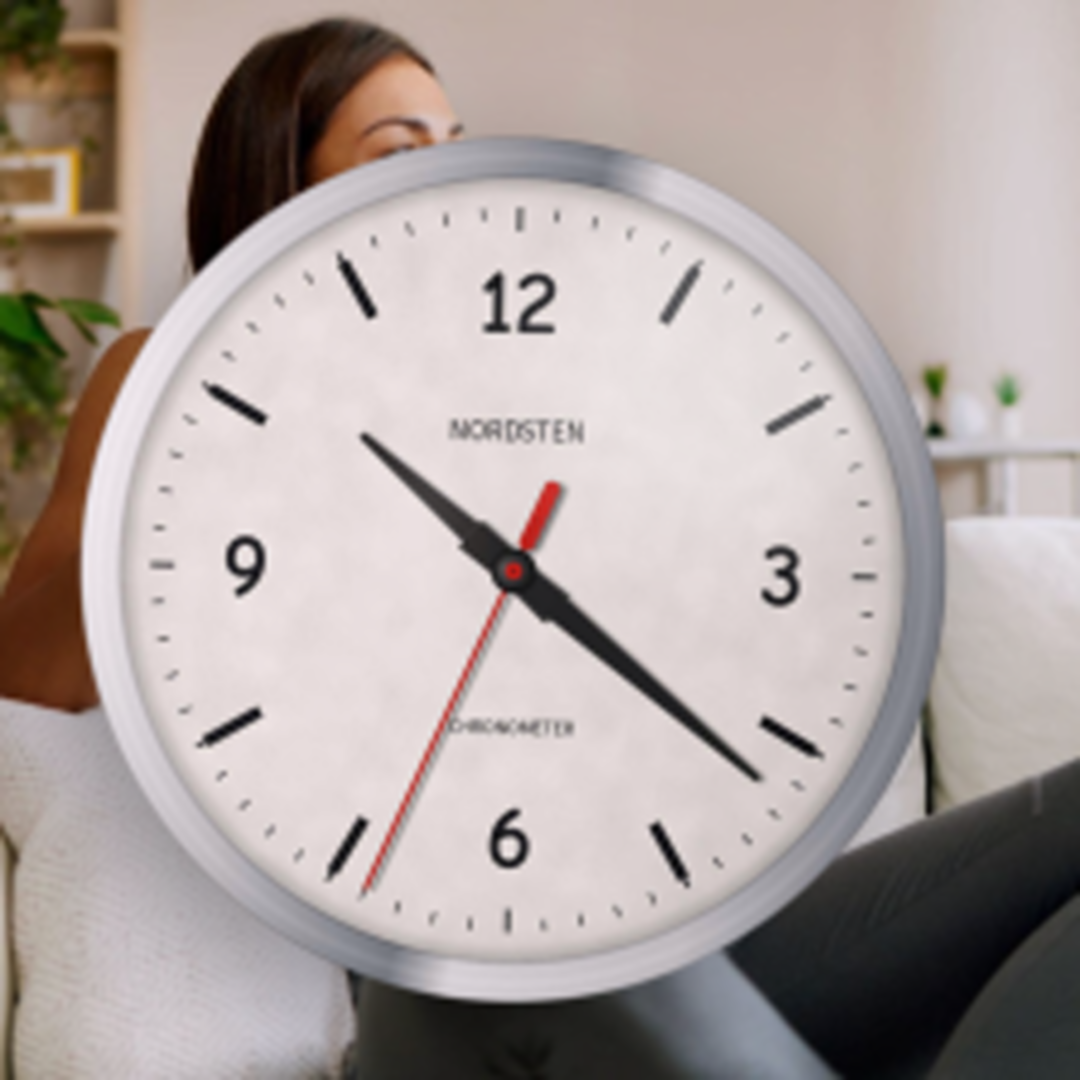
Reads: 10:21:34
